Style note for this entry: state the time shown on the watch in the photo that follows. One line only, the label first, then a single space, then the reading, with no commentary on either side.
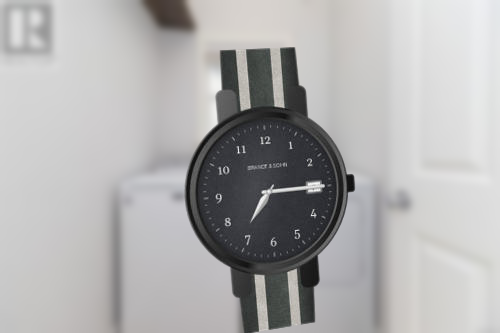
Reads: 7:15
